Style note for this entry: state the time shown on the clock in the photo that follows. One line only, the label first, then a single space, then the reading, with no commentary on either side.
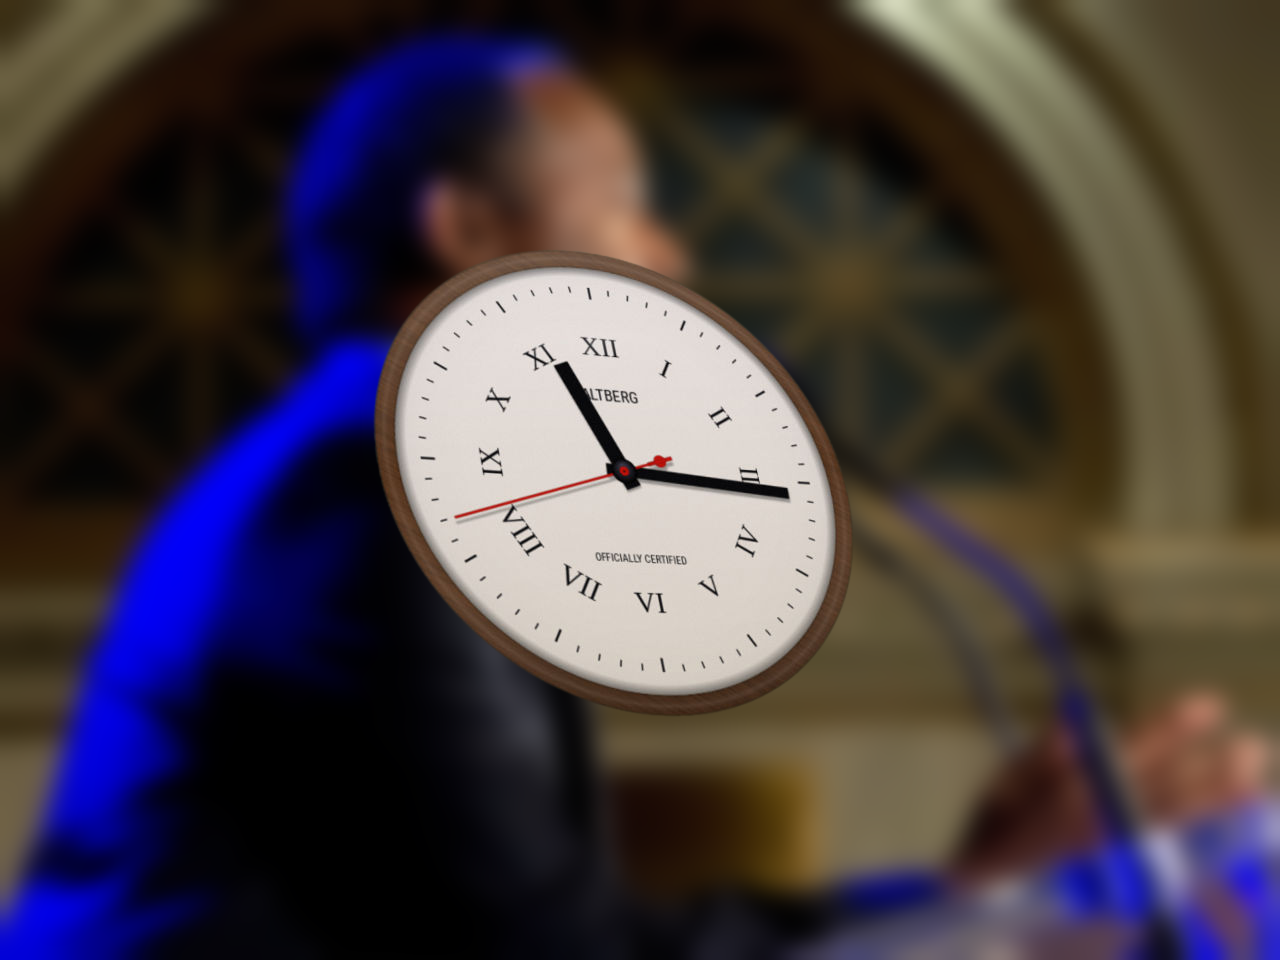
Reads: 11:15:42
